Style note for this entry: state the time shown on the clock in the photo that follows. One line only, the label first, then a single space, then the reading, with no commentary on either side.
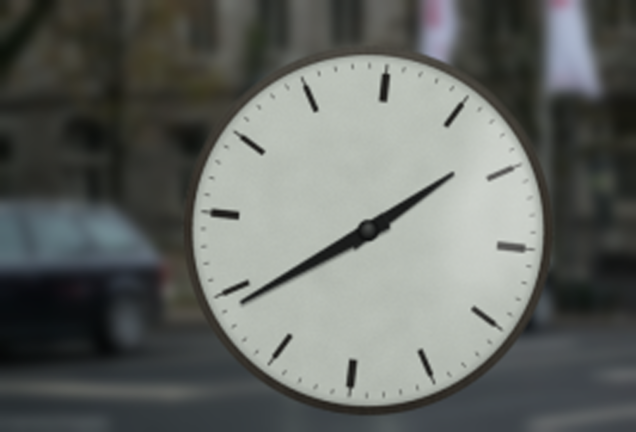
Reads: 1:39
